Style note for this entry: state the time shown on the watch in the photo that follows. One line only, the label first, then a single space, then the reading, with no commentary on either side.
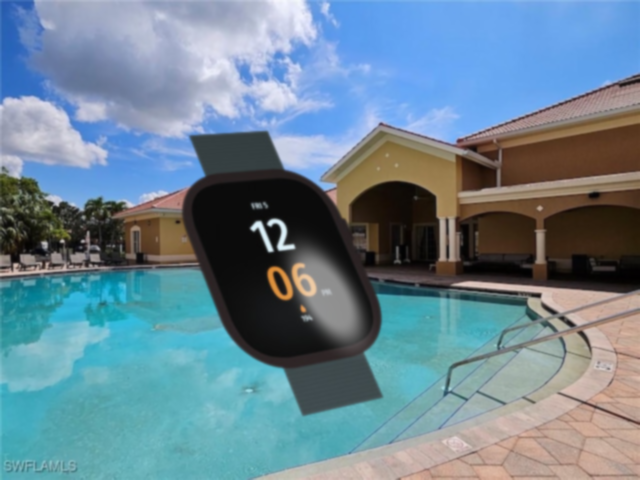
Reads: 12:06
